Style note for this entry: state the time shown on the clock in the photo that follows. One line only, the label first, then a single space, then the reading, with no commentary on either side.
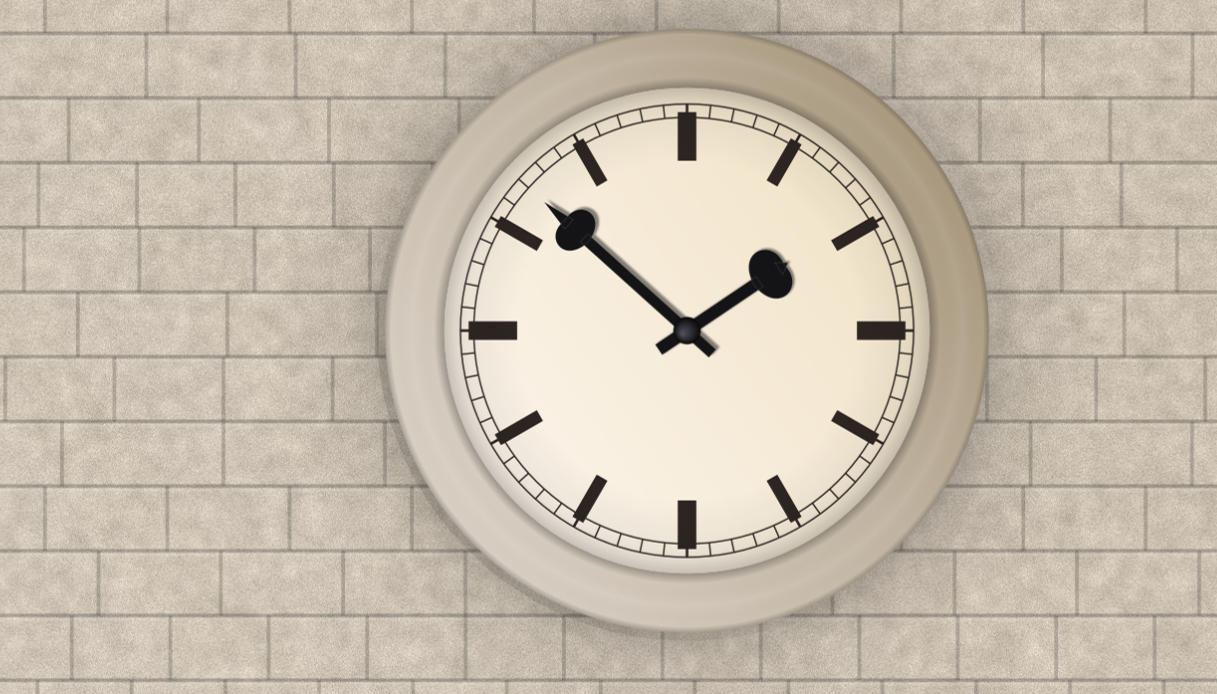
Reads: 1:52
